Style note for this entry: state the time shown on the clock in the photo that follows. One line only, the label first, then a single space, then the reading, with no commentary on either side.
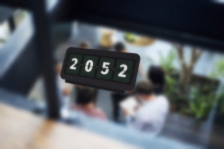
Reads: 20:52
